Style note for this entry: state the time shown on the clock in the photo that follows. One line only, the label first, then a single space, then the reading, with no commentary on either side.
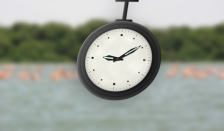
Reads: 9:09
